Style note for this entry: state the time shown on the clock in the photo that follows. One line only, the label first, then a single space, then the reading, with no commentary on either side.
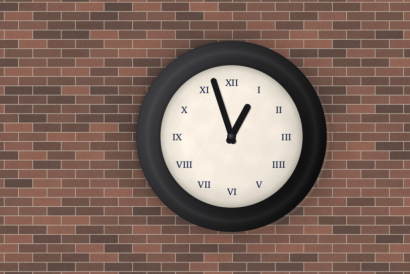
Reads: 12:57
